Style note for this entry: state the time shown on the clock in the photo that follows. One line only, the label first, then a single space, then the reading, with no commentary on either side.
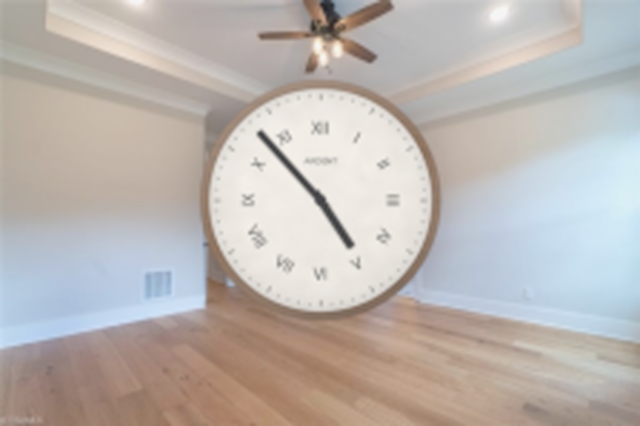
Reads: 4:53
